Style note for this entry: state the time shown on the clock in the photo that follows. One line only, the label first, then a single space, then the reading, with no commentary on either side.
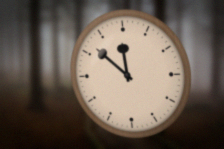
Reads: 11:52
